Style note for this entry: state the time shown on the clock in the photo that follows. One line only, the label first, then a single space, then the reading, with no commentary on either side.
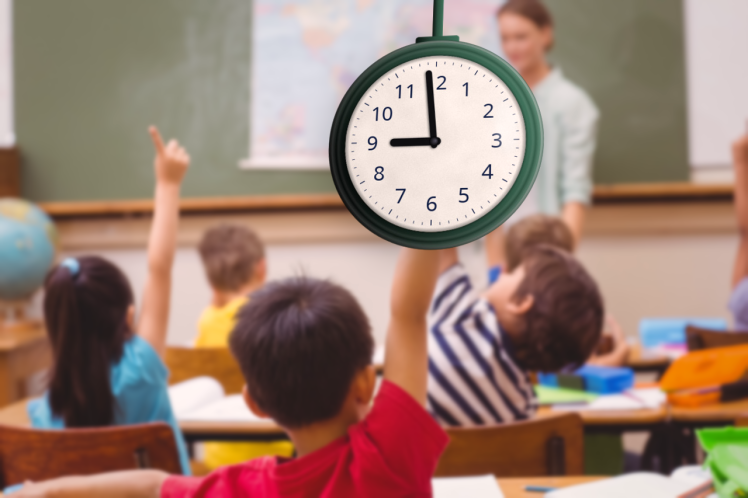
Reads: 8:59
